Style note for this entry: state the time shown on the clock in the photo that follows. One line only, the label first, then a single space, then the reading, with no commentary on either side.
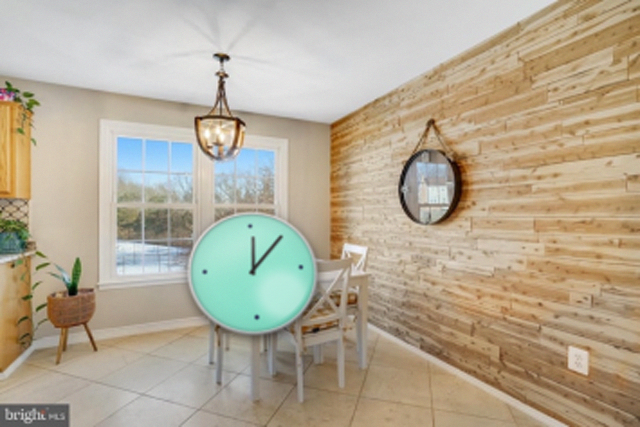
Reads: 12:07
